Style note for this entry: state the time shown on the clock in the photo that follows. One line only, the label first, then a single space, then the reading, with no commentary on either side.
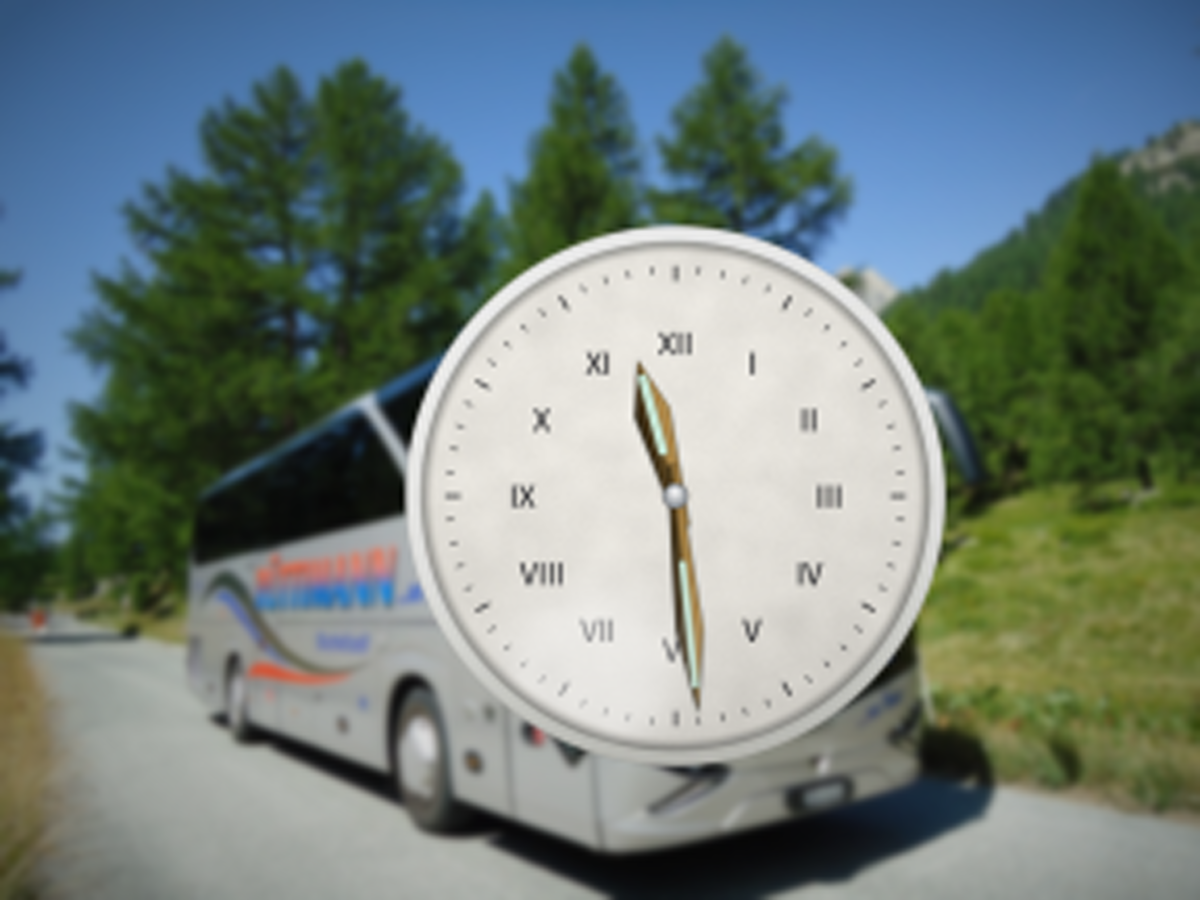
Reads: 11:29
